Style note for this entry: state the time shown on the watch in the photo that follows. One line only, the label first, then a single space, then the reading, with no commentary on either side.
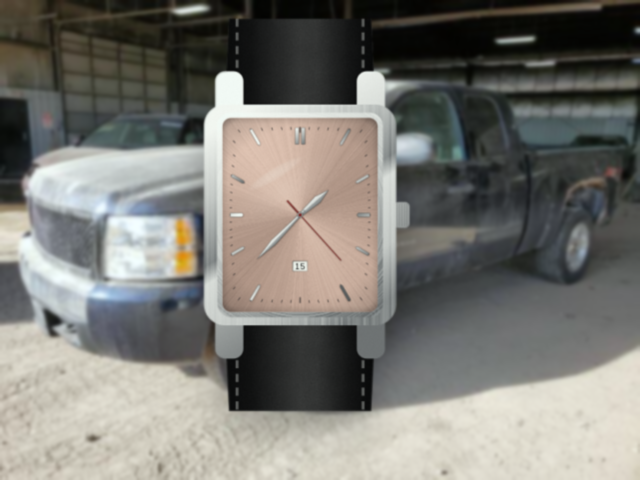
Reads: 1:37:23
